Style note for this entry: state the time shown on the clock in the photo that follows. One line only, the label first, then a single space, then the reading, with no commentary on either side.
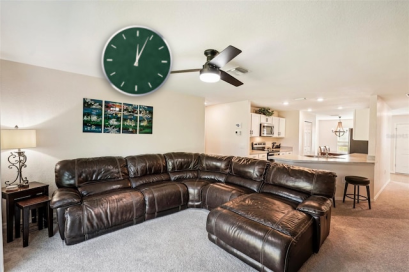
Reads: 12:04
